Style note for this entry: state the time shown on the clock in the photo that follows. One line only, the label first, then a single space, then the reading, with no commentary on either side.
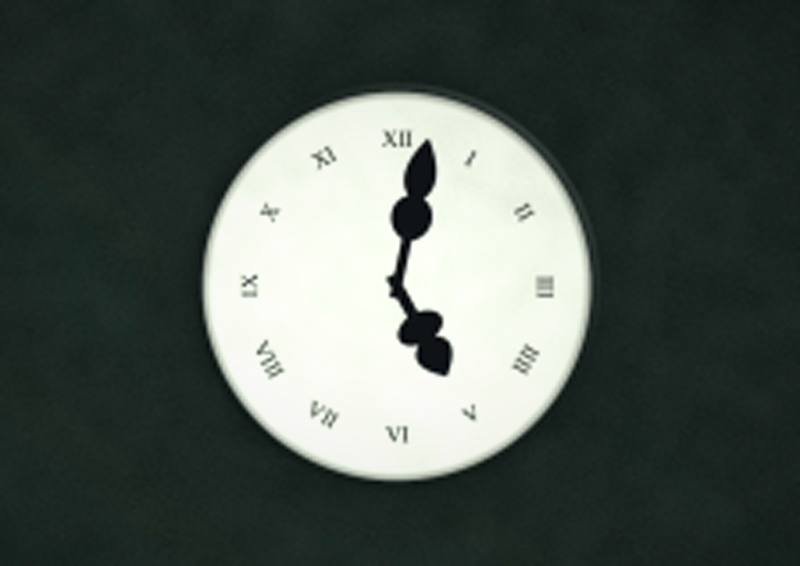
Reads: 5:02
